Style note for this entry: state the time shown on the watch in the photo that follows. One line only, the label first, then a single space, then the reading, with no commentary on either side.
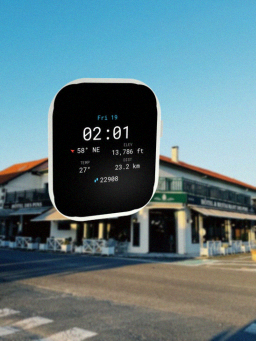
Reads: 2:01
